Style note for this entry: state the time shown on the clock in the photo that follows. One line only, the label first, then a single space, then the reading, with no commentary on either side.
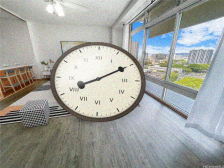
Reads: 8:10
